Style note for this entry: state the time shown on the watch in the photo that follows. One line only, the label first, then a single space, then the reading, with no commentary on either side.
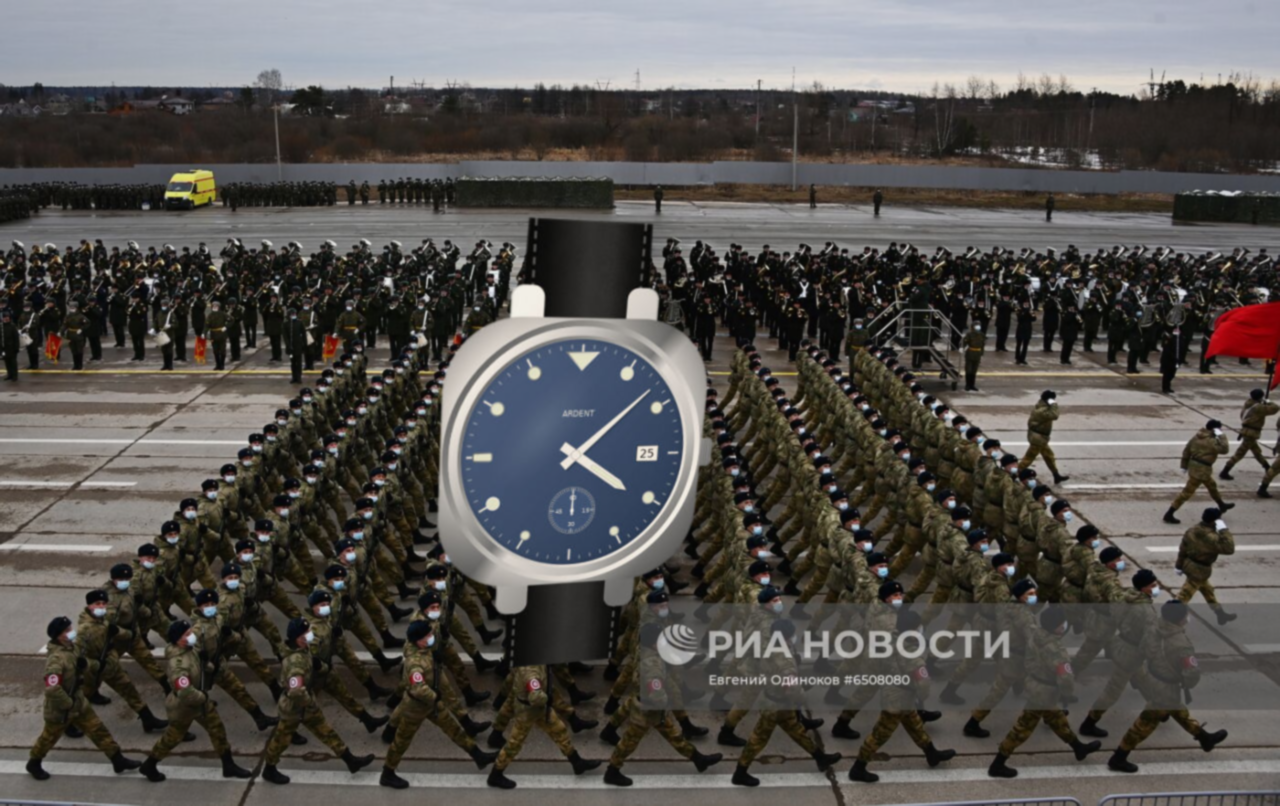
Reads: 4:08
